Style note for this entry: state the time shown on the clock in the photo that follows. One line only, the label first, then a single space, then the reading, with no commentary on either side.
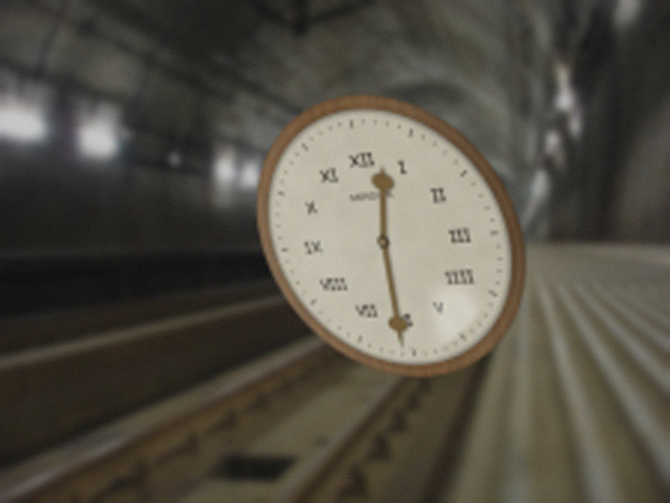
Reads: 12:31
